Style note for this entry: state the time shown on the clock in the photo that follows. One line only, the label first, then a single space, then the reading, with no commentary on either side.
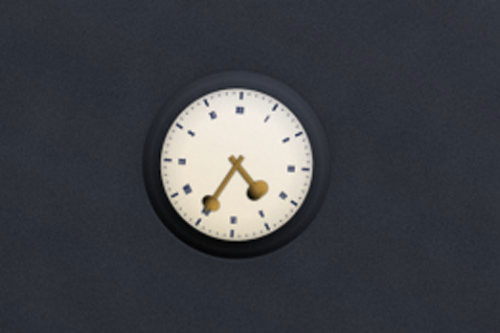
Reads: 4:35
